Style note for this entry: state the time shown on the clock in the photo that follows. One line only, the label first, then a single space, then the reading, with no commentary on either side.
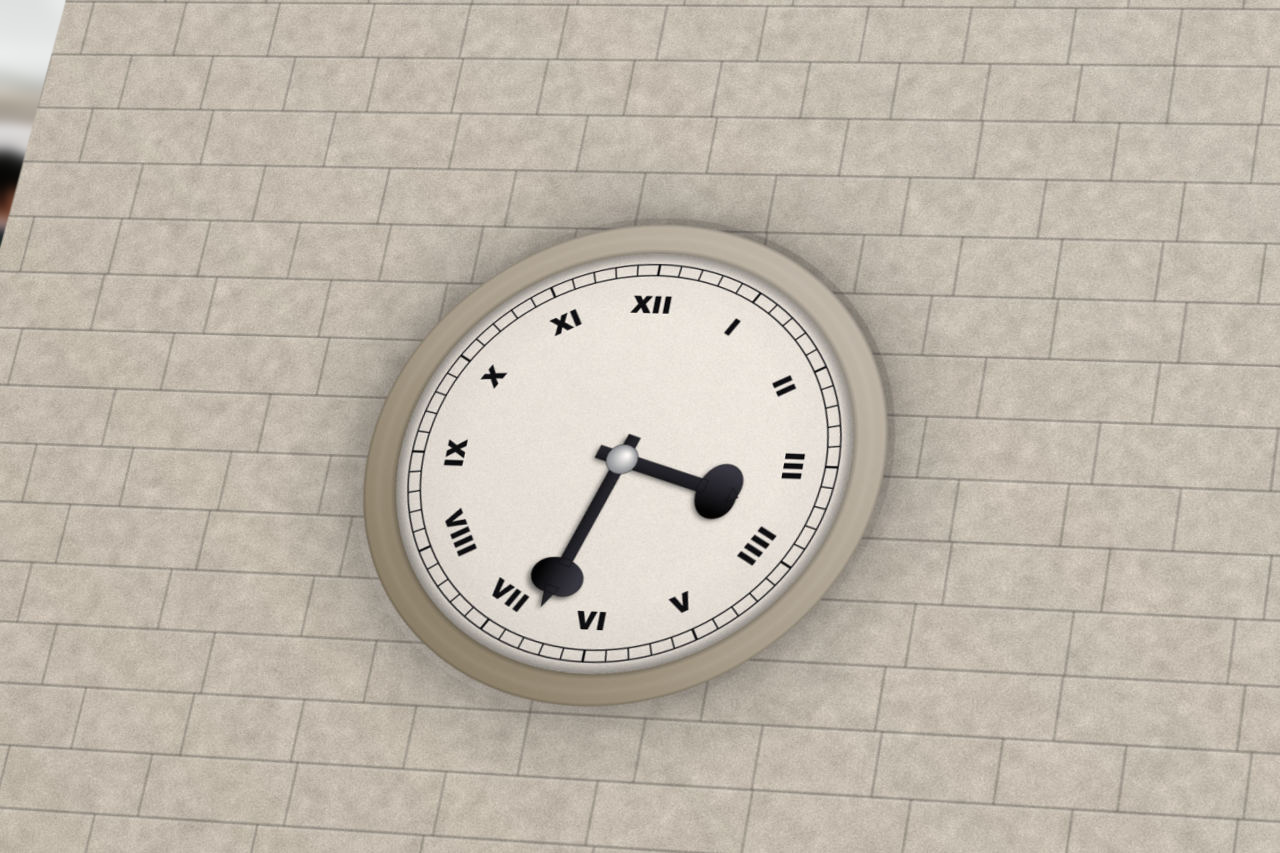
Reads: 3:33
